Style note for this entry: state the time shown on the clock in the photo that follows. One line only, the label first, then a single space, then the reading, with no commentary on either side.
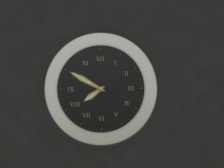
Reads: 7:50
